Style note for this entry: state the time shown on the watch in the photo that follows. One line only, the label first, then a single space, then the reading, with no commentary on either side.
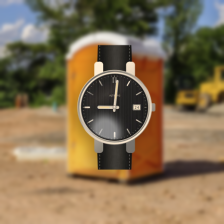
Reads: 9:01
